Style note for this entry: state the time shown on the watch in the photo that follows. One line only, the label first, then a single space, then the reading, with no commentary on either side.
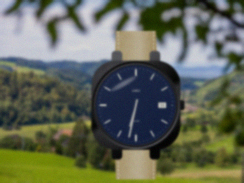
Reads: 6:32
